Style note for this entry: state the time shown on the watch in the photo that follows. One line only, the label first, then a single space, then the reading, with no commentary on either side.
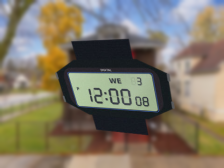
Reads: 12:00:08
